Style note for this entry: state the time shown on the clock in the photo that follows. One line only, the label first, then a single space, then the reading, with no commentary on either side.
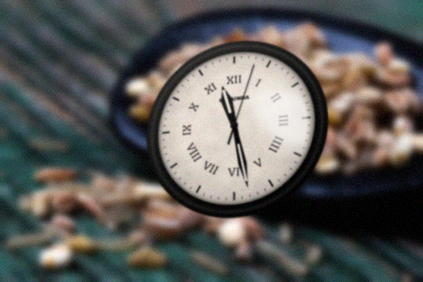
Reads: 11:28:03
